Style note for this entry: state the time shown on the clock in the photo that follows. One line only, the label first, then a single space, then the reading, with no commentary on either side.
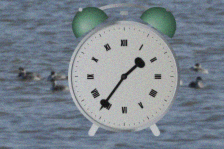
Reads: 1:36
